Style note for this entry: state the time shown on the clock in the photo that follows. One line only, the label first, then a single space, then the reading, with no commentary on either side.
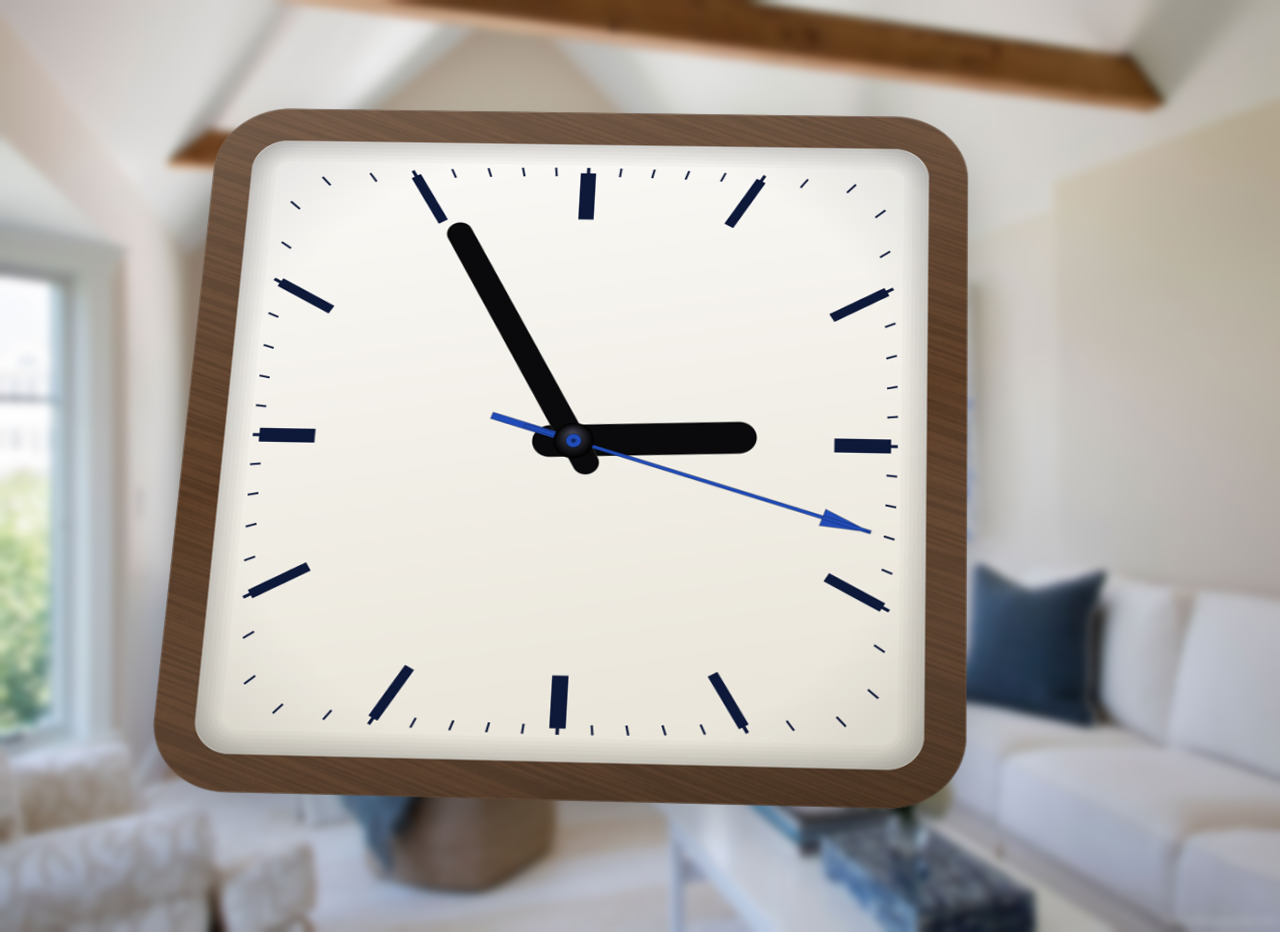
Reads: 2:55:18
